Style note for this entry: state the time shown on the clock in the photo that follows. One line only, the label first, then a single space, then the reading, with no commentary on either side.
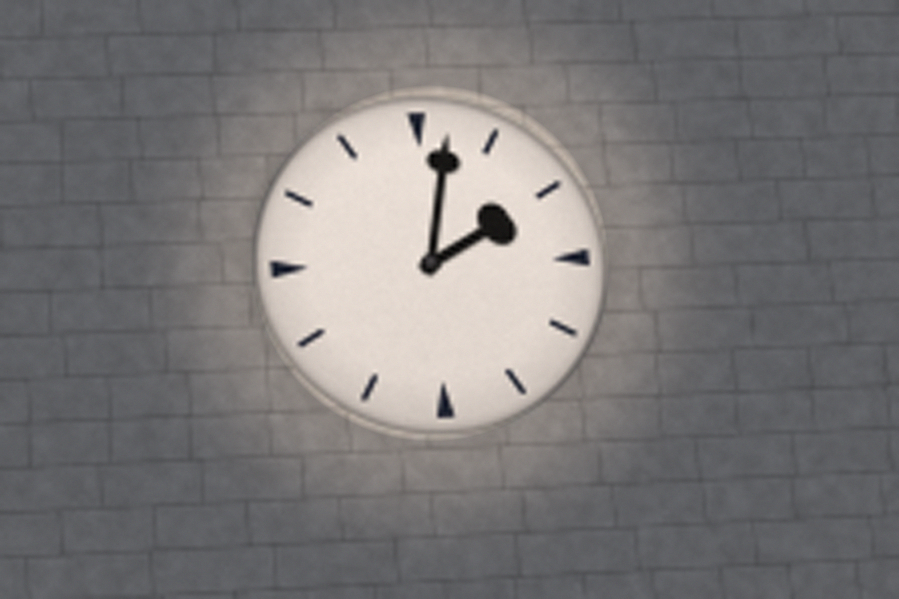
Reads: 2:02
